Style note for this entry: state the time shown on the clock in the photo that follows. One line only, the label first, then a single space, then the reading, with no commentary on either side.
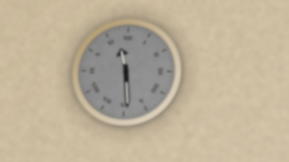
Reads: 11:29
